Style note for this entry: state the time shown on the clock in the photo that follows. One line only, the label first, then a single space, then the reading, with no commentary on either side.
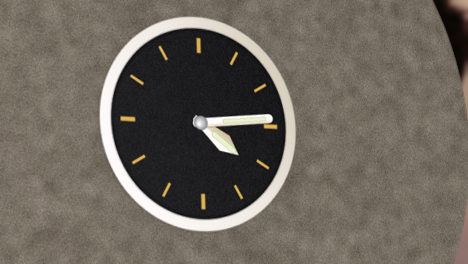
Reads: 4:14
